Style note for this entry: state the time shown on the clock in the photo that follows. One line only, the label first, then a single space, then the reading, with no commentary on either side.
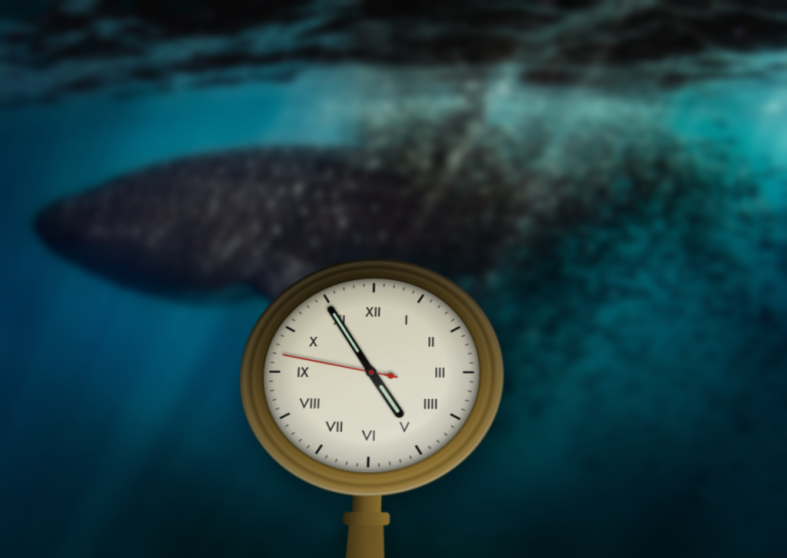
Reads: 4:54:47
